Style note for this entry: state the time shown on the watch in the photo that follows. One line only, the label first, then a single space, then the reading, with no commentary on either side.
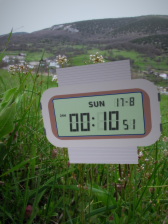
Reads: 0:10:51
